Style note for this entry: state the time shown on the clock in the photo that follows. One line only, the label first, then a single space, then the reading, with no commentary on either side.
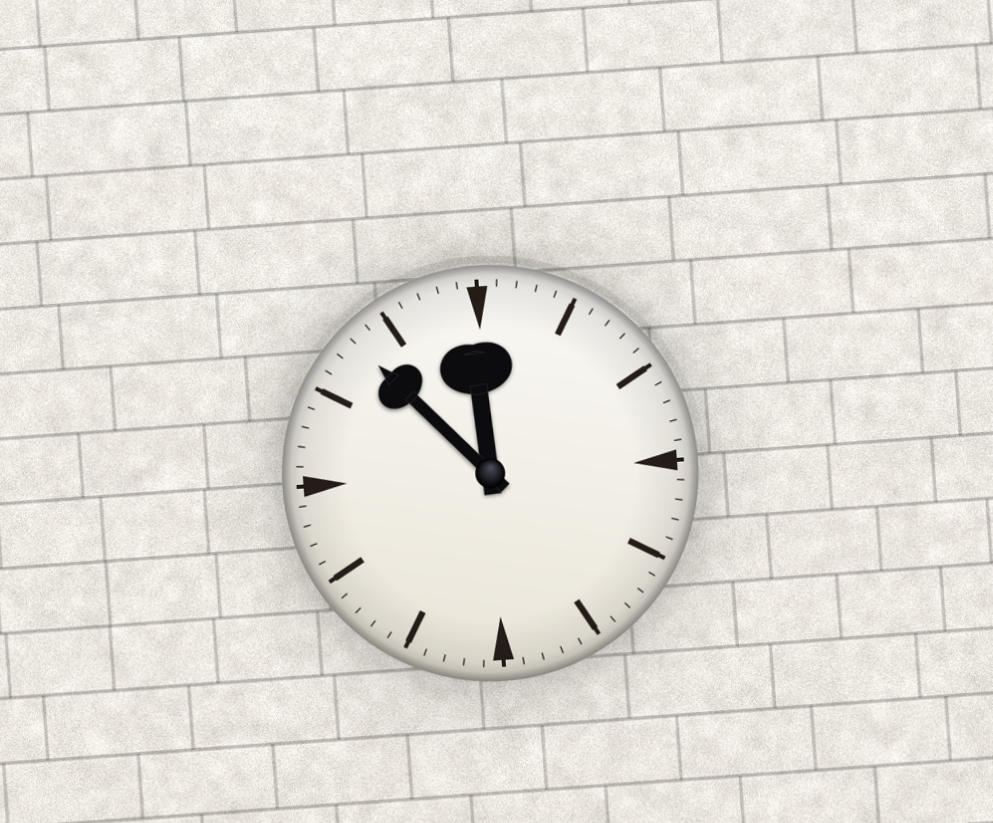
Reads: 11:53
